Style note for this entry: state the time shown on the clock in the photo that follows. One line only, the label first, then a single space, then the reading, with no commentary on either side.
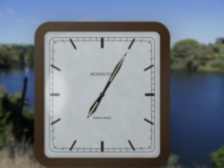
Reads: 7:05
